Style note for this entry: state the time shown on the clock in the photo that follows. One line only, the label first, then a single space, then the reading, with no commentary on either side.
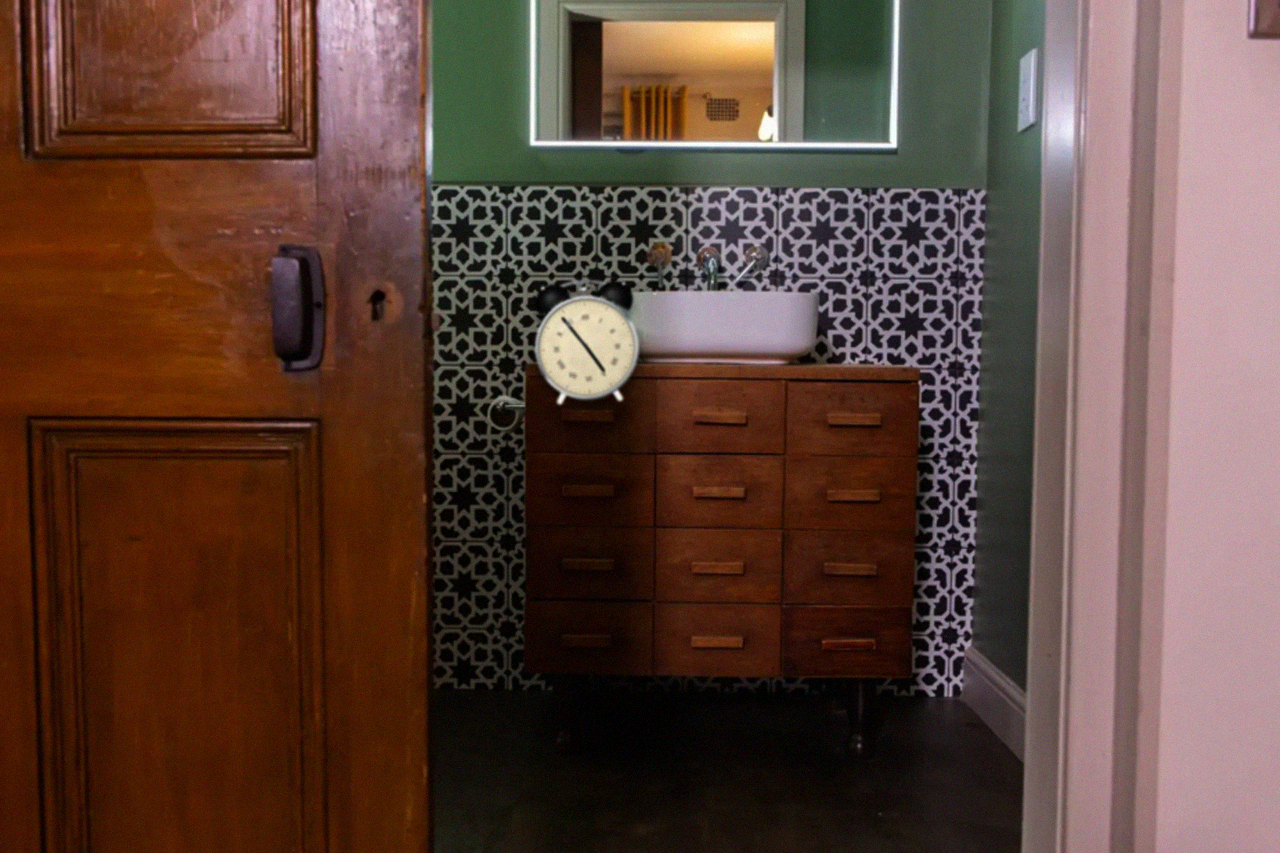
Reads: 4:54
